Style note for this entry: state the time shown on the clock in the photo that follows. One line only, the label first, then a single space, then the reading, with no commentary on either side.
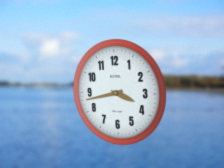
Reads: 3:43
